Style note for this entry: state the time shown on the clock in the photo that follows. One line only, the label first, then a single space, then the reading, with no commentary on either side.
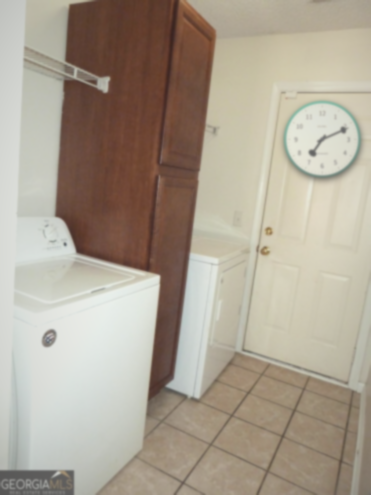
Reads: 7:11
